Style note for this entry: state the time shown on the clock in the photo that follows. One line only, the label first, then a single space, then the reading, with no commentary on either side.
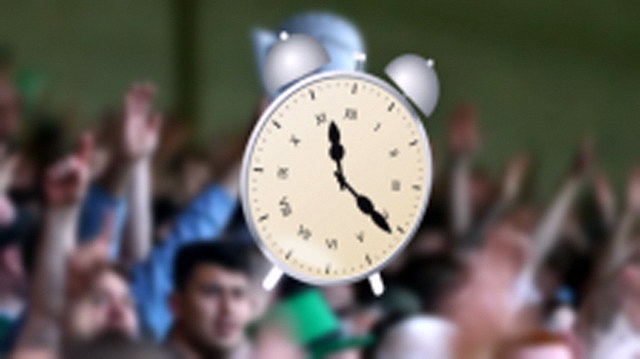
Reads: 11:21
